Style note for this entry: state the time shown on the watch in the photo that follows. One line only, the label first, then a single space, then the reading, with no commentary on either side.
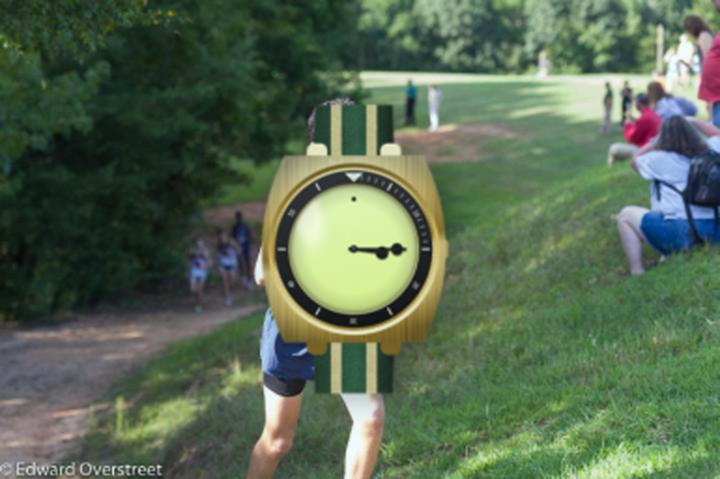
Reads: 3:15
